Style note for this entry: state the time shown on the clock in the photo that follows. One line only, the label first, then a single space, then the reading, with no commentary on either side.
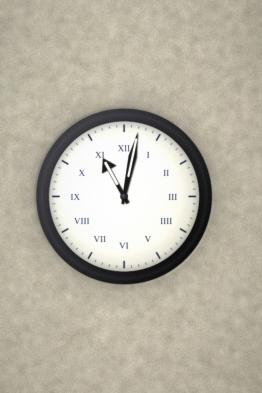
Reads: 11:02
